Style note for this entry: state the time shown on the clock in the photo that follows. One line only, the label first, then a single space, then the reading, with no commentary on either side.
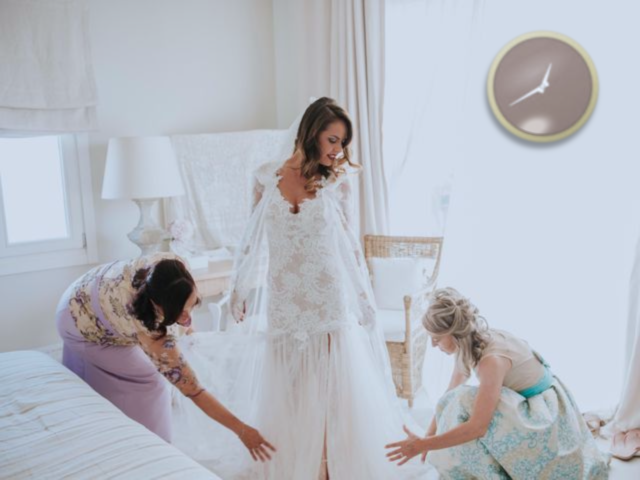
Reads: 12:40
